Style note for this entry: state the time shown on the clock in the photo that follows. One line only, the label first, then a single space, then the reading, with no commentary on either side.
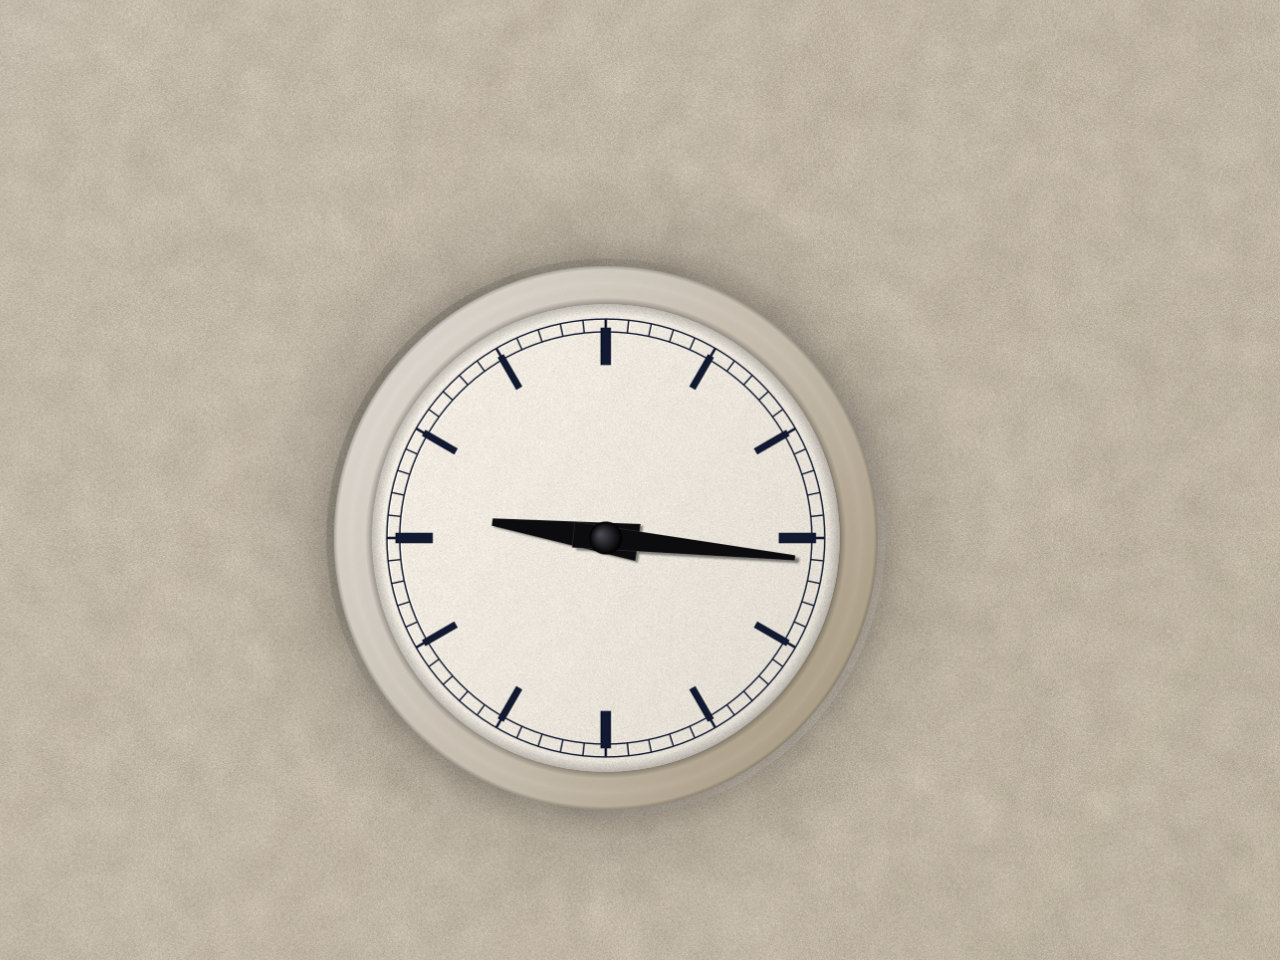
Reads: 9:16
